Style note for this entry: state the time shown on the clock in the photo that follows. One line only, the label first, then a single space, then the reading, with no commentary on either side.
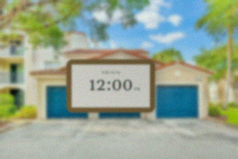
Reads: 12:00
